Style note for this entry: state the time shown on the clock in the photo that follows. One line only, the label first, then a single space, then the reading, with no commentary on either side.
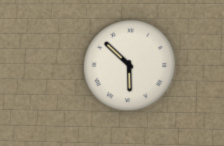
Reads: 5:52
